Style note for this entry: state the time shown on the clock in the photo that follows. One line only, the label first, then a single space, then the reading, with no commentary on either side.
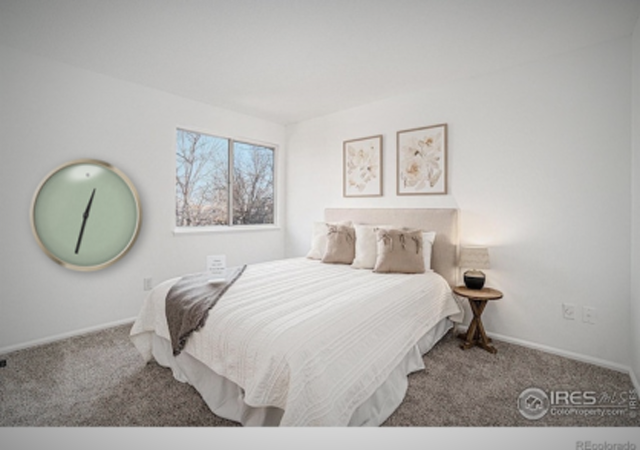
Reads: 12:32
